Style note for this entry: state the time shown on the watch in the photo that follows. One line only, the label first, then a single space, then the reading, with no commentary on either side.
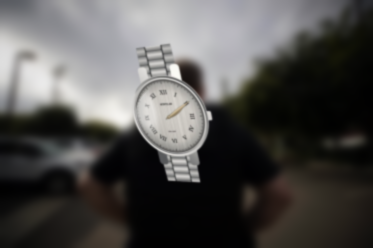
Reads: 2:10
